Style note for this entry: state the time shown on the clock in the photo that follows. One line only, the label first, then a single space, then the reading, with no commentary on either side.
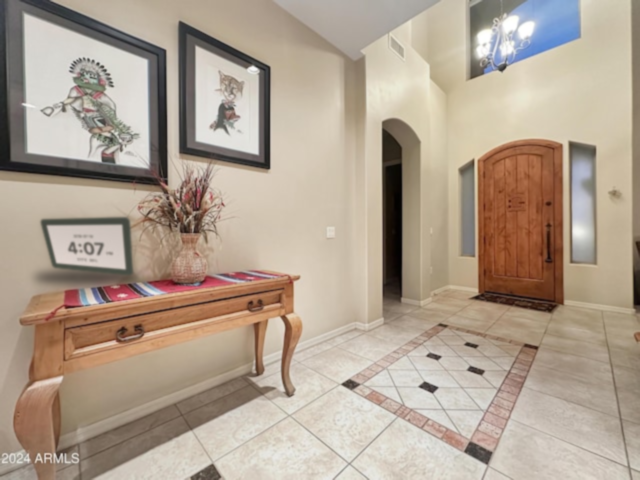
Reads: 4:07
